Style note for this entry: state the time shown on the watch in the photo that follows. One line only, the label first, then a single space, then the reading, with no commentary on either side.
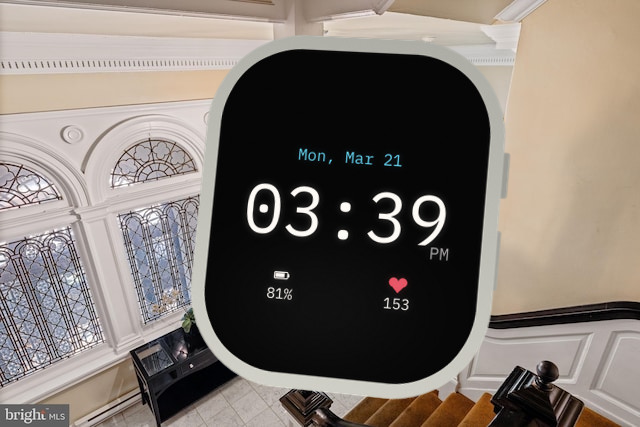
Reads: 3:39
